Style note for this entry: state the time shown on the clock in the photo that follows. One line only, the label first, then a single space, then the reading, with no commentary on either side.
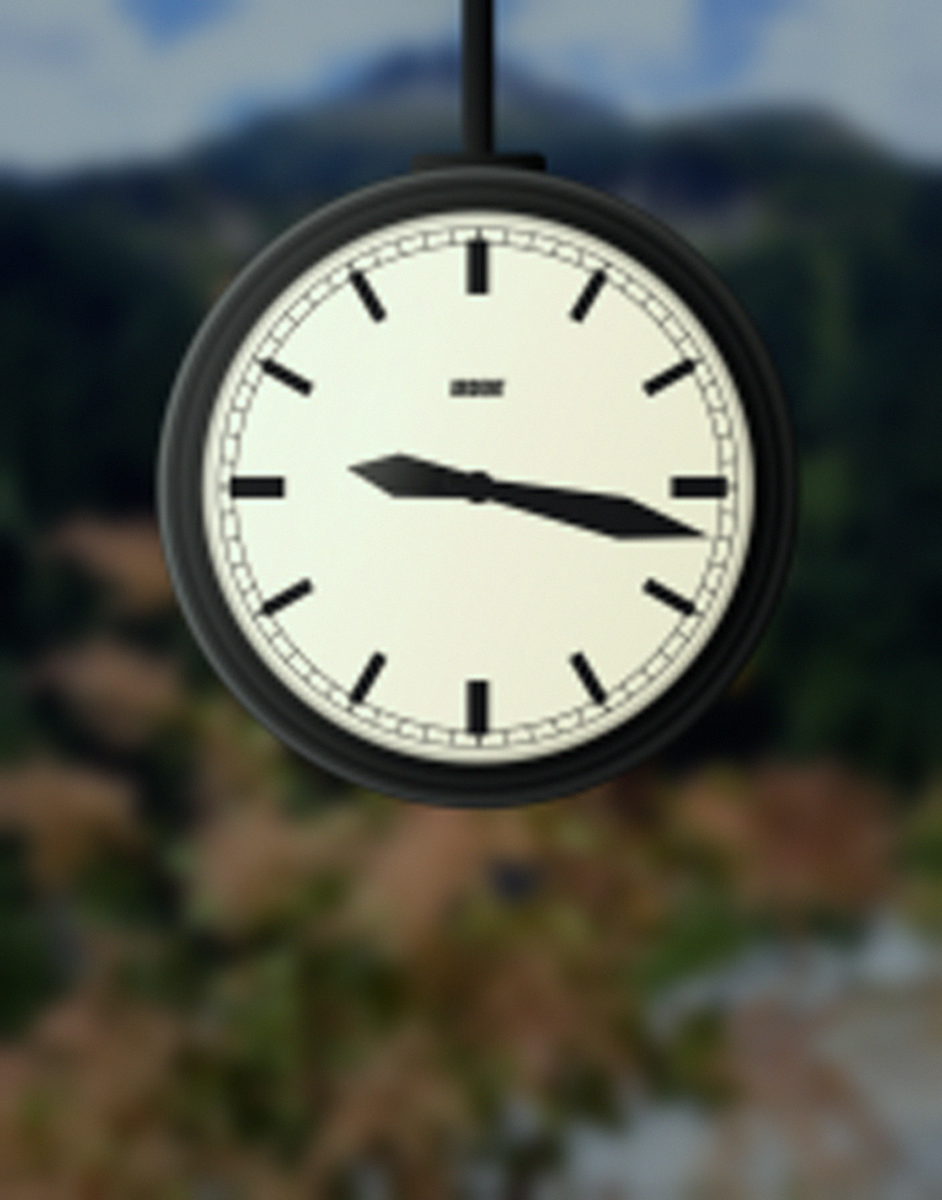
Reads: 9:17
